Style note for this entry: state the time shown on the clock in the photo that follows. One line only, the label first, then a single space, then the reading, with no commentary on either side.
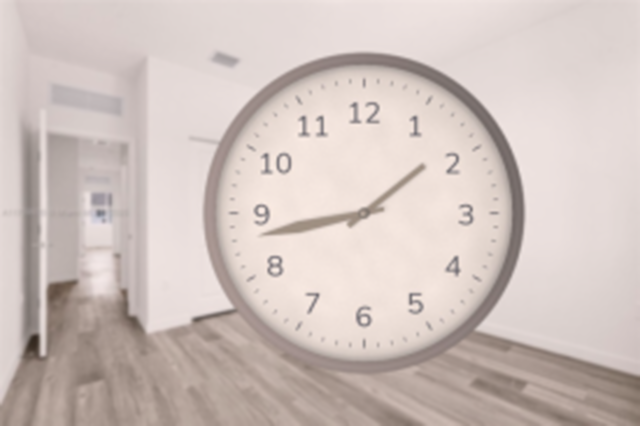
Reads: 1:43
